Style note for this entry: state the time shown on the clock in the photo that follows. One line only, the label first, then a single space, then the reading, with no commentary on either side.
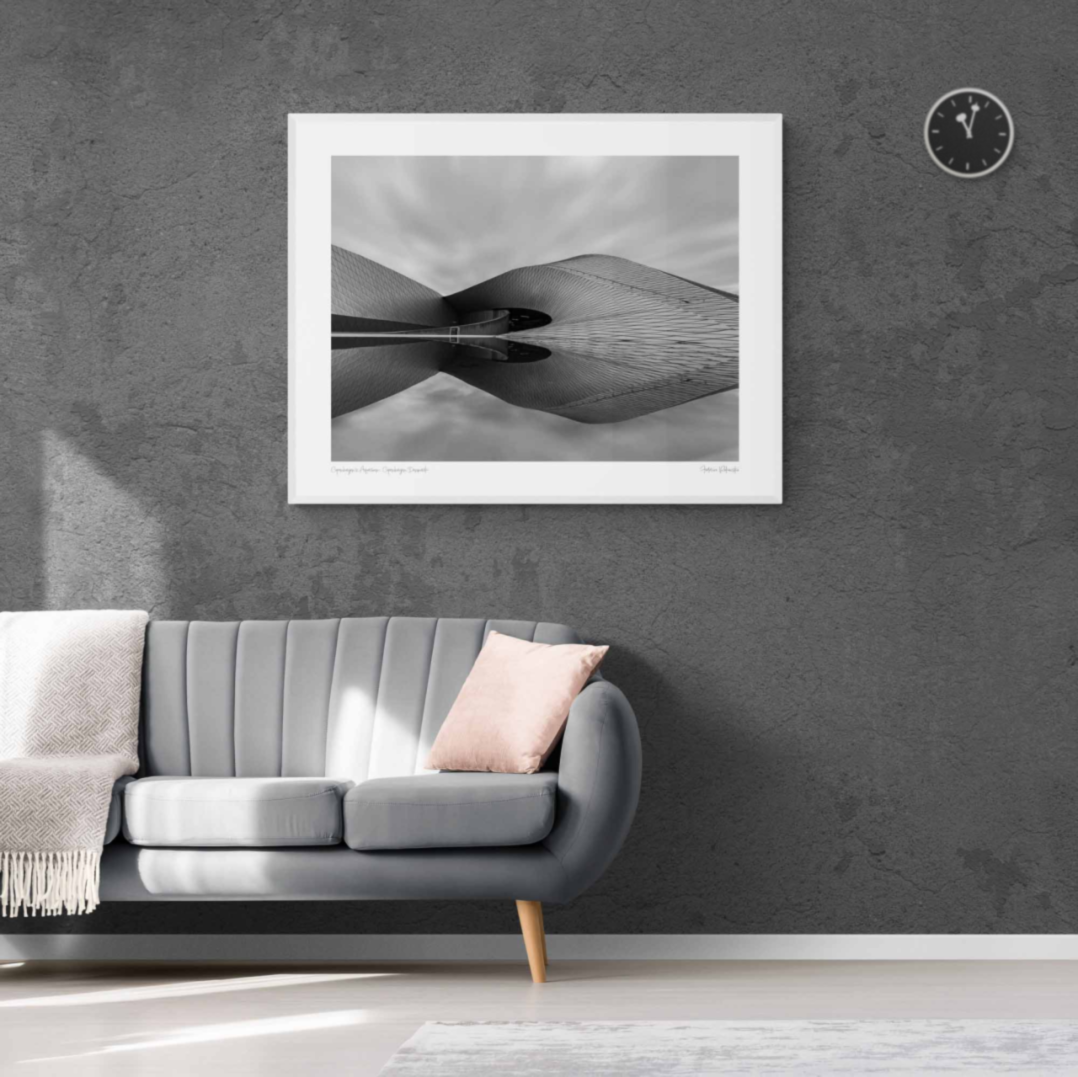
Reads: 11:02
